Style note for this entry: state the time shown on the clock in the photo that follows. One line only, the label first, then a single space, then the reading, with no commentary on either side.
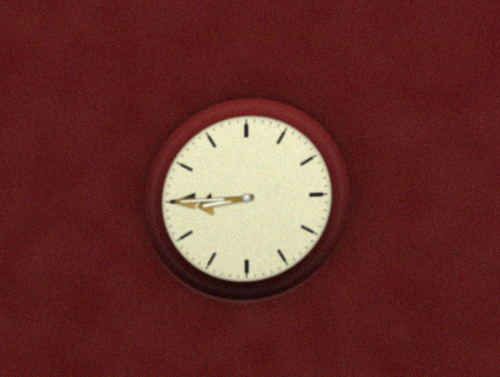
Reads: 8:45
